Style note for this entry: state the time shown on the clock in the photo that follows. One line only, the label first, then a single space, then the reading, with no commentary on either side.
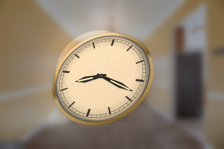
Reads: 8:18
